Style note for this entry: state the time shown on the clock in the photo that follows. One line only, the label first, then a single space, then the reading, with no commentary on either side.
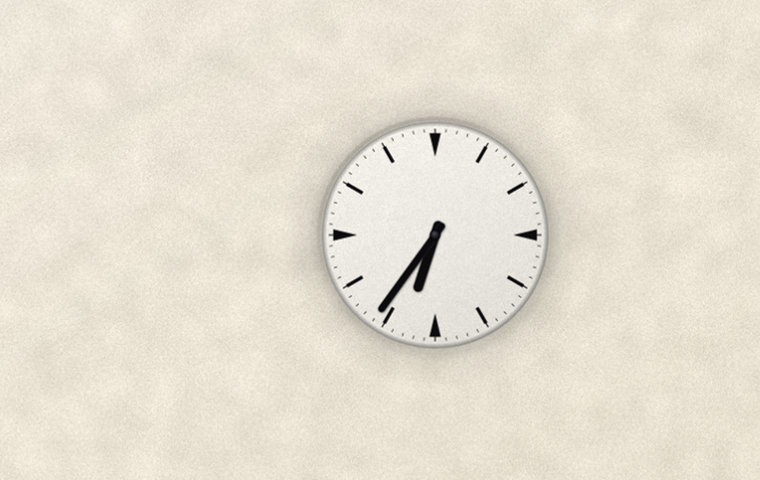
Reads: 6:36
